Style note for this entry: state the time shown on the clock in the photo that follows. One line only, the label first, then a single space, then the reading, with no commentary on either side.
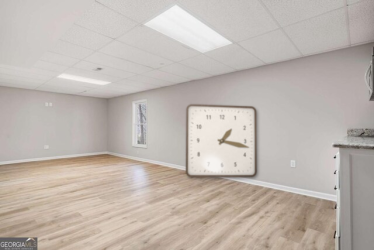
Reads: 1:17
